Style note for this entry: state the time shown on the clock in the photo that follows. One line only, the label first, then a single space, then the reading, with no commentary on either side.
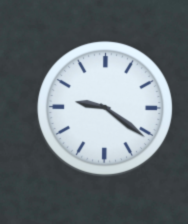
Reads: 9:21
